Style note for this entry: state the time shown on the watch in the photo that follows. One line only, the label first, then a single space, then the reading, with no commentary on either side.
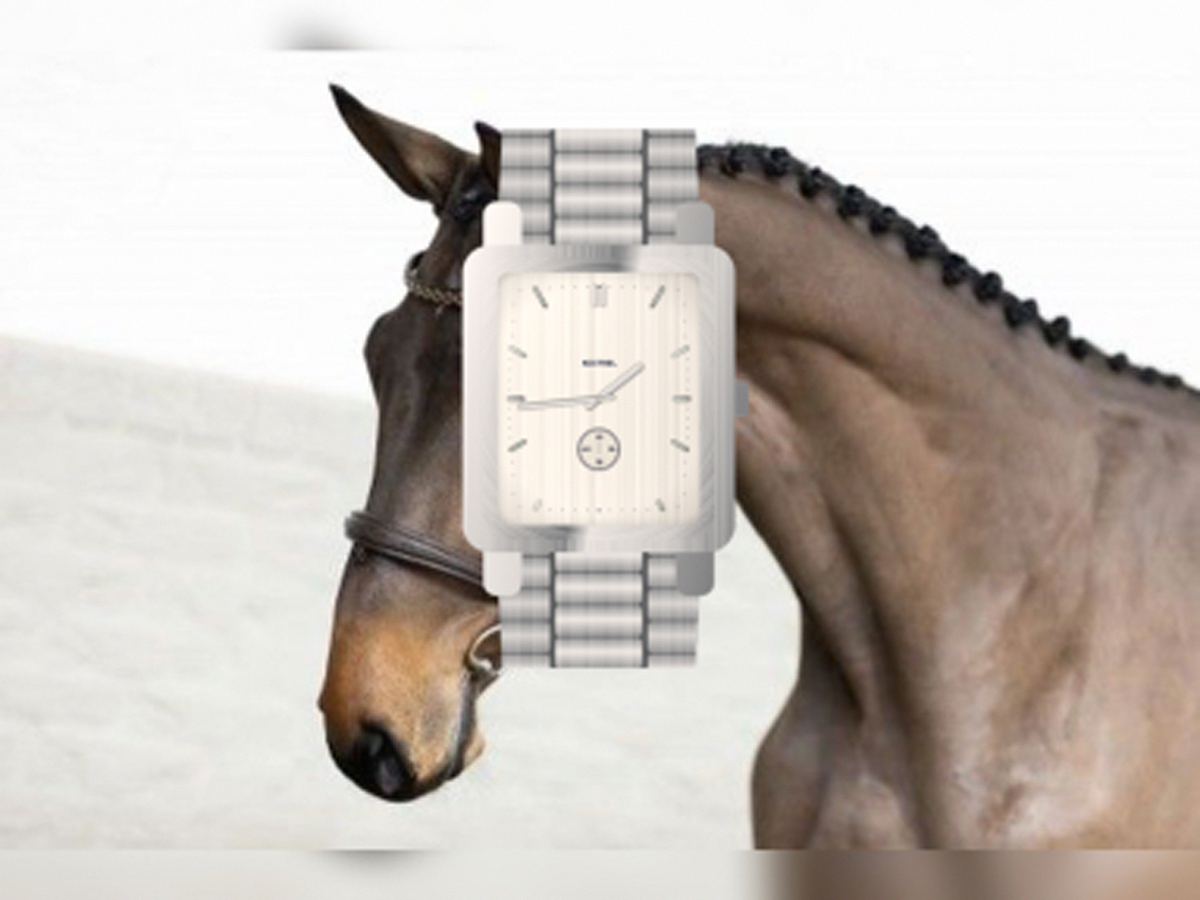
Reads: 1:44
